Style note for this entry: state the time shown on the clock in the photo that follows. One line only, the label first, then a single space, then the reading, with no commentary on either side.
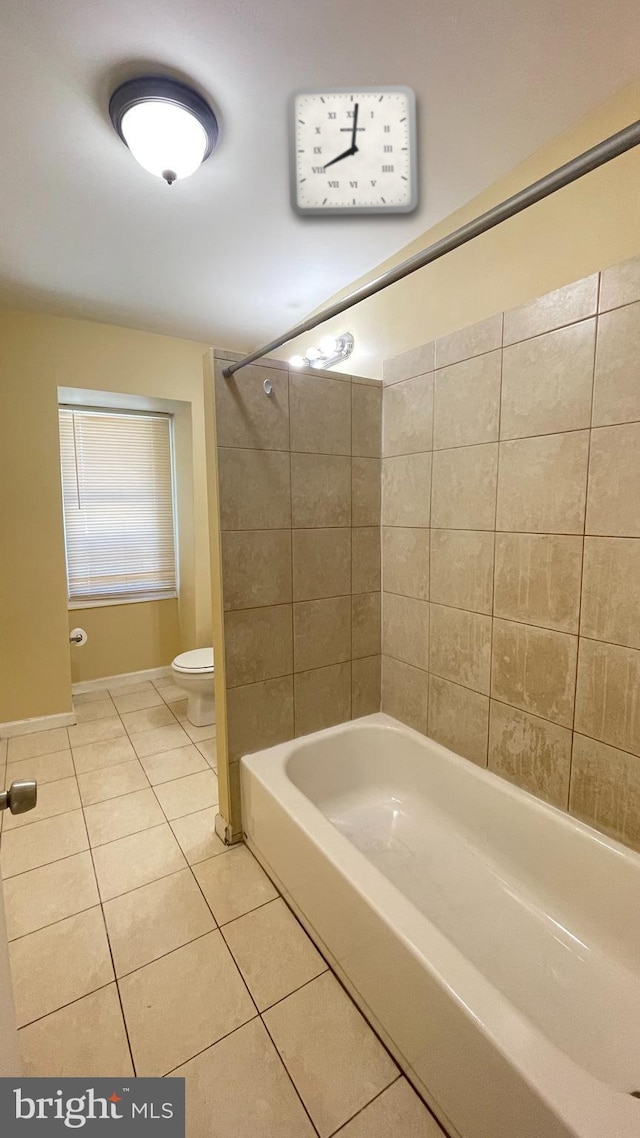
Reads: 8:01
